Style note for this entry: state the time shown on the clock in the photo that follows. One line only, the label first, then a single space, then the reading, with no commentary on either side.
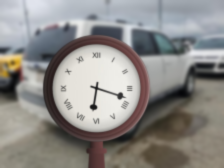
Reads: 6:18
